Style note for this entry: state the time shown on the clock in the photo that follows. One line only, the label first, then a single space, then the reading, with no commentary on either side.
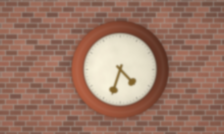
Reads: 4:33
